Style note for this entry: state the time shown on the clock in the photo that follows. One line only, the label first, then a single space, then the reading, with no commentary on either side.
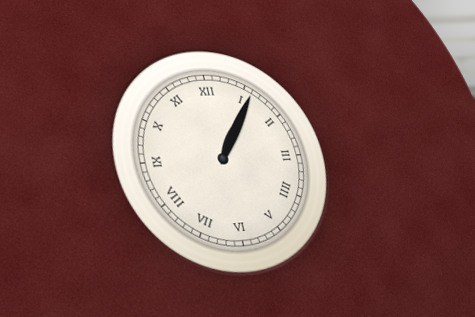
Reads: 1:06
